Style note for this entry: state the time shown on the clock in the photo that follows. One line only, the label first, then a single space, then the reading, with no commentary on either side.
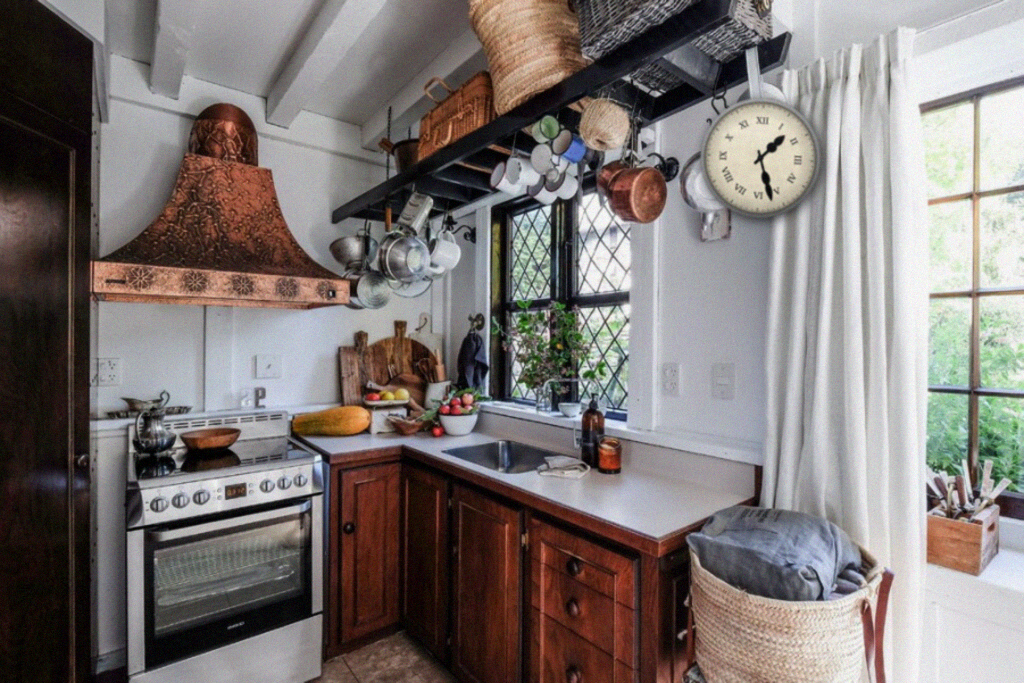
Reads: 1:27
